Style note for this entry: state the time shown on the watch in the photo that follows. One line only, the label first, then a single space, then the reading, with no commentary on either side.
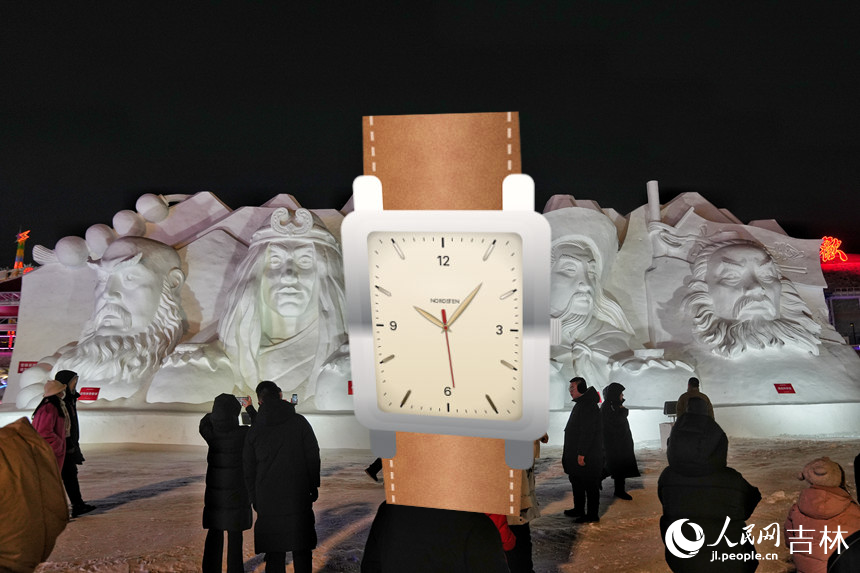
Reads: 10:06:29
